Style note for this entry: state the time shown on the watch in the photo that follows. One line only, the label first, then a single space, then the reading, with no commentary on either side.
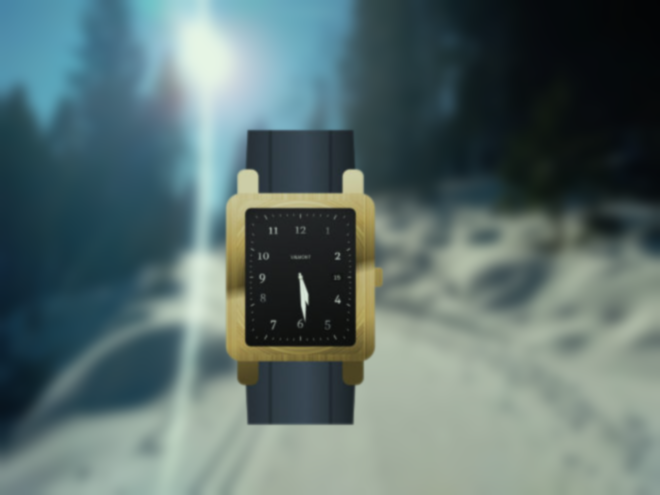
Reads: 5:29
